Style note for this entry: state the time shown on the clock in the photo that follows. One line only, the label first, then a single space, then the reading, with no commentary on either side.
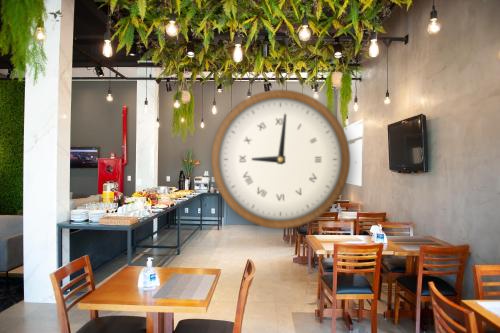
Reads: 9:01
